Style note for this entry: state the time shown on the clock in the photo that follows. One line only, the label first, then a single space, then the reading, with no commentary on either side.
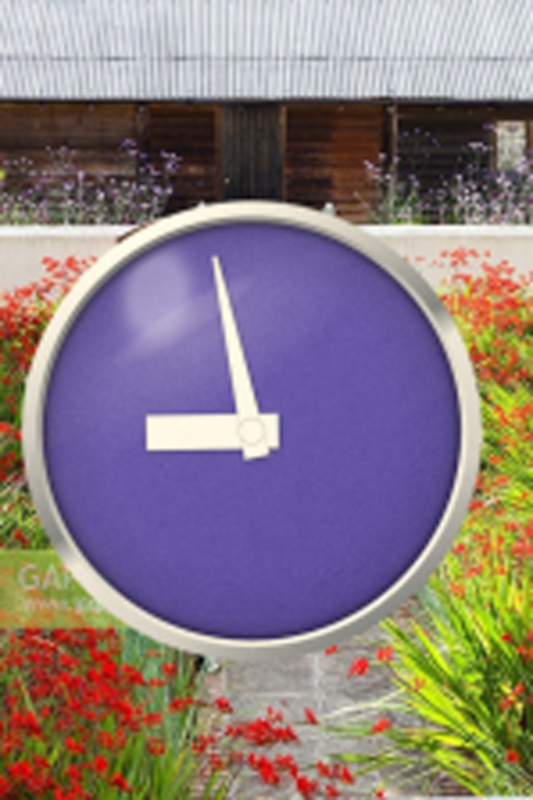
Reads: 8:58
